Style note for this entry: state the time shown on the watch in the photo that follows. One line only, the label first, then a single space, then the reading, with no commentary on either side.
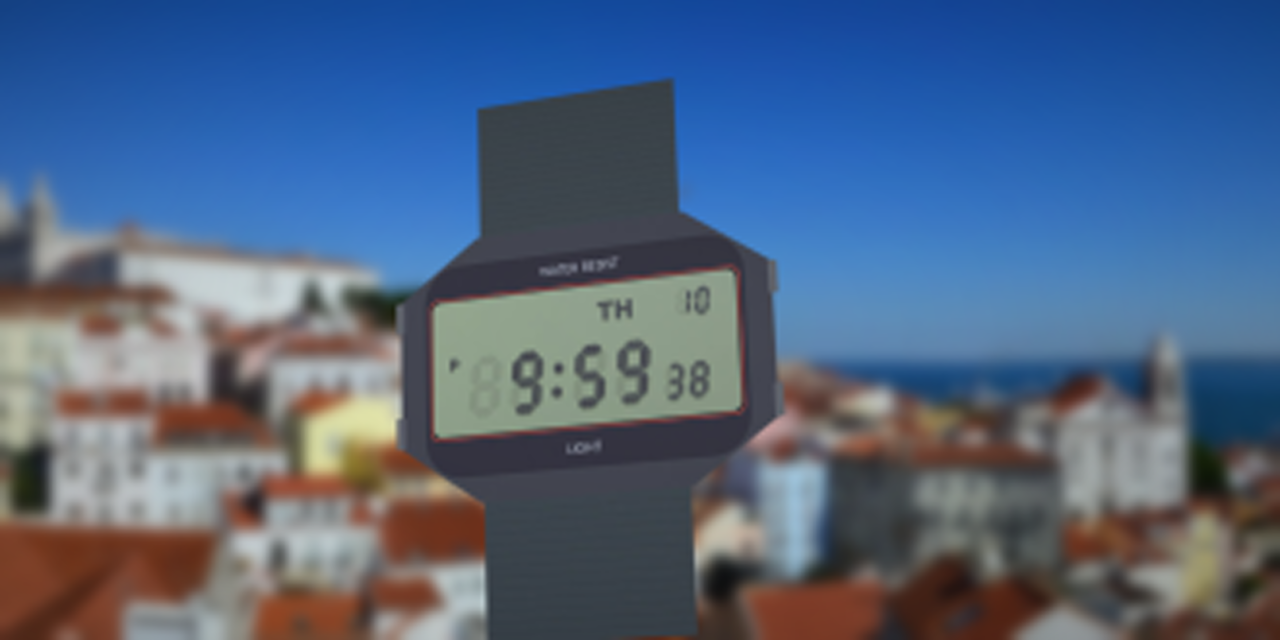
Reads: 9:59:38
